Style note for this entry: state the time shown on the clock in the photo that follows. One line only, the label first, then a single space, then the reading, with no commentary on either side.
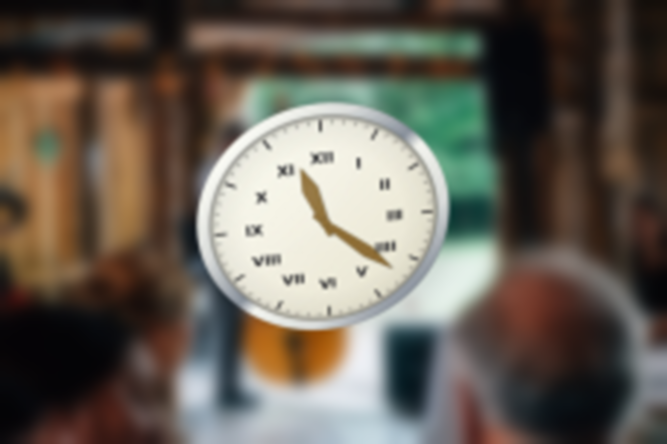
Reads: 11:22
